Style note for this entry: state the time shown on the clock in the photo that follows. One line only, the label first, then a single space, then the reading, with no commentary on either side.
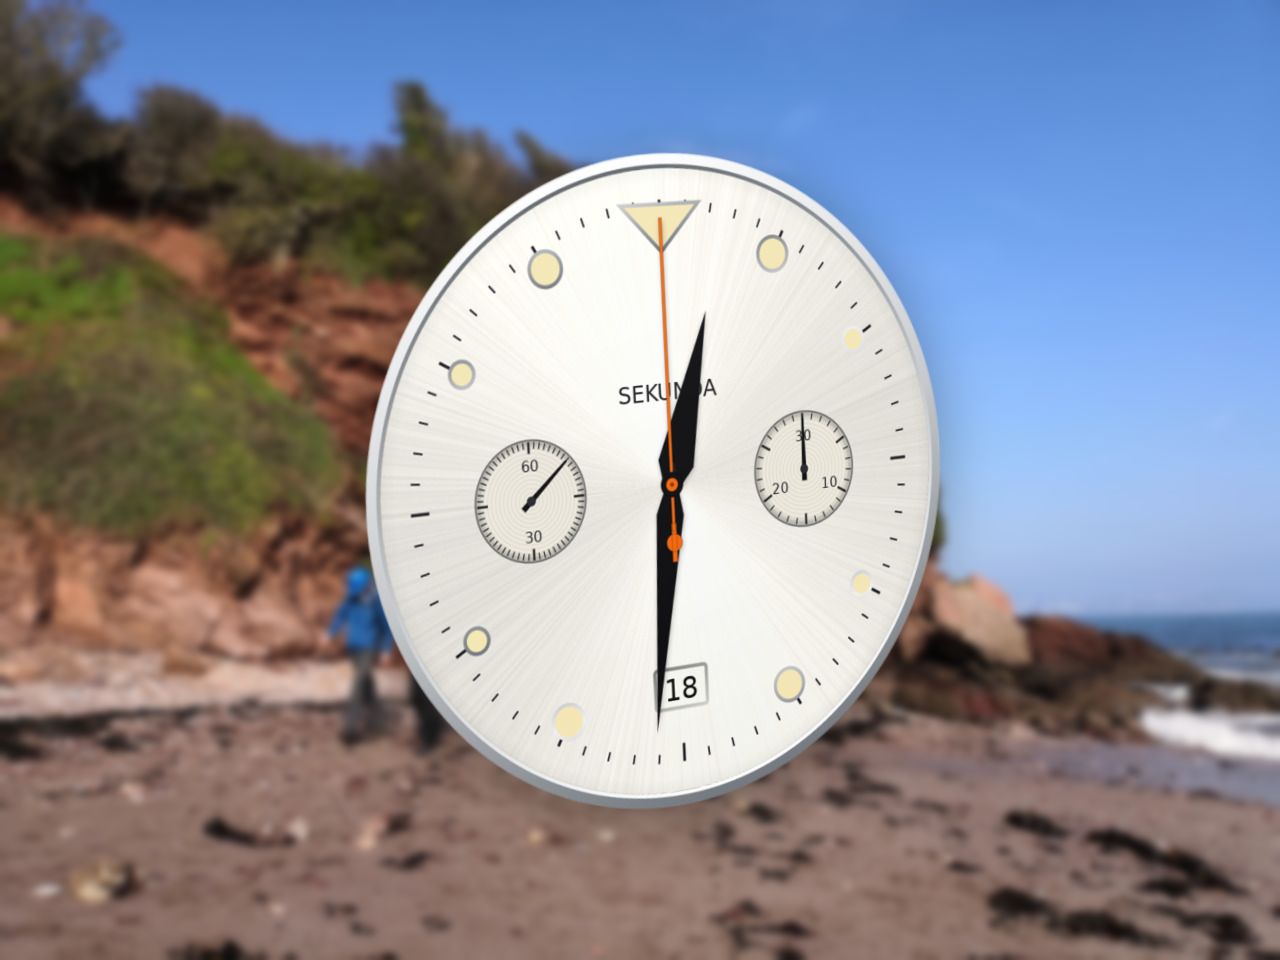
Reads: 12:31:08
